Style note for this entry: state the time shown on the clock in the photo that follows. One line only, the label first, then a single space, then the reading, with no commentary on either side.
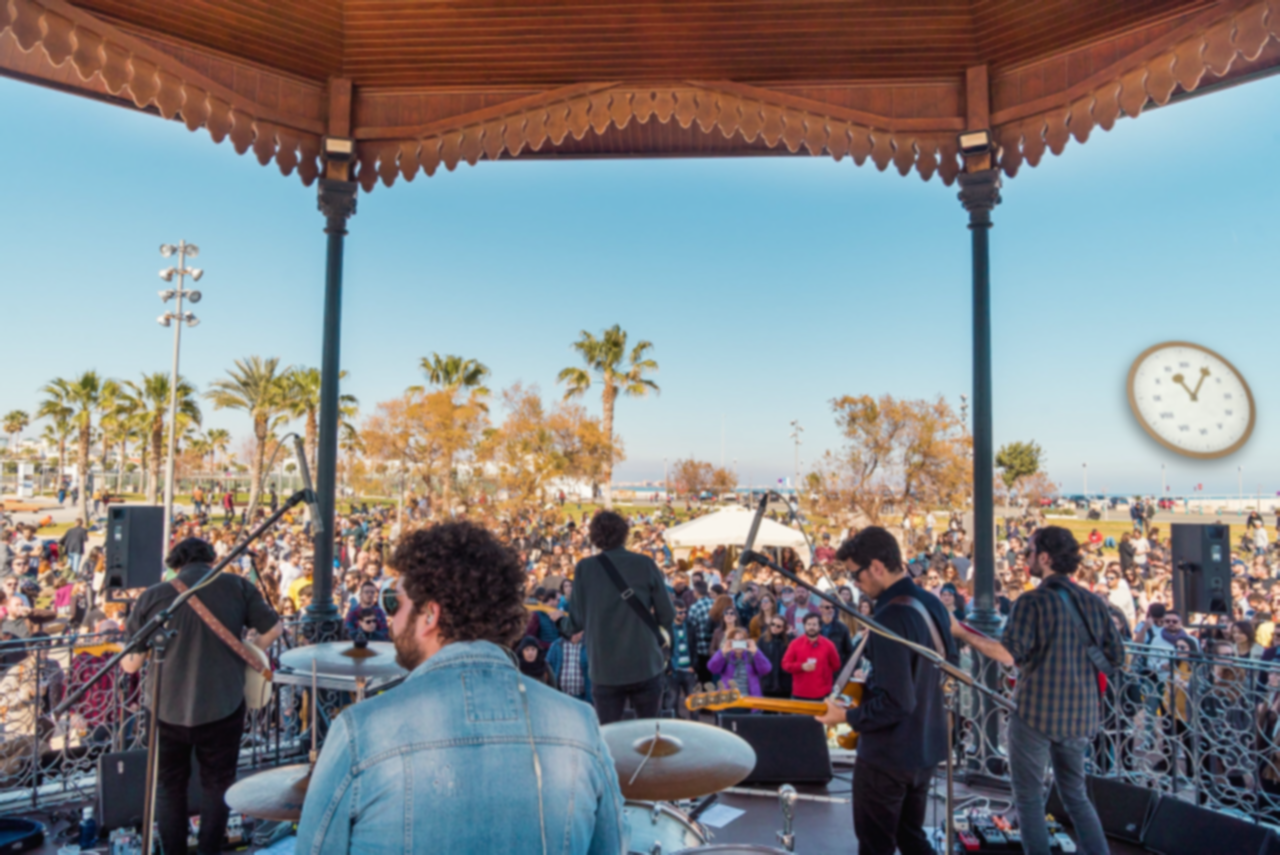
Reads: 11:06
